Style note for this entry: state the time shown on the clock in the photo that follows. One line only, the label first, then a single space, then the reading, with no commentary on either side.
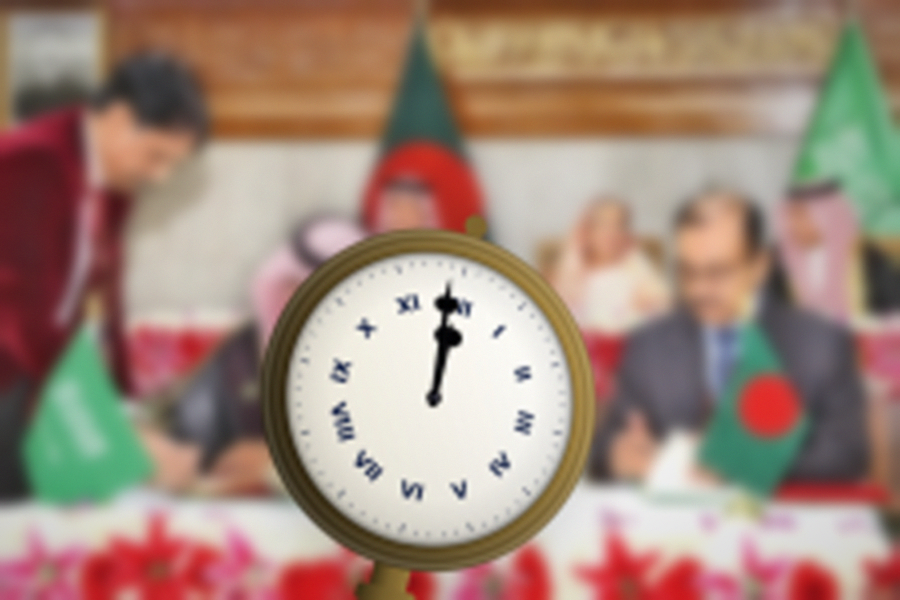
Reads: 11:59
